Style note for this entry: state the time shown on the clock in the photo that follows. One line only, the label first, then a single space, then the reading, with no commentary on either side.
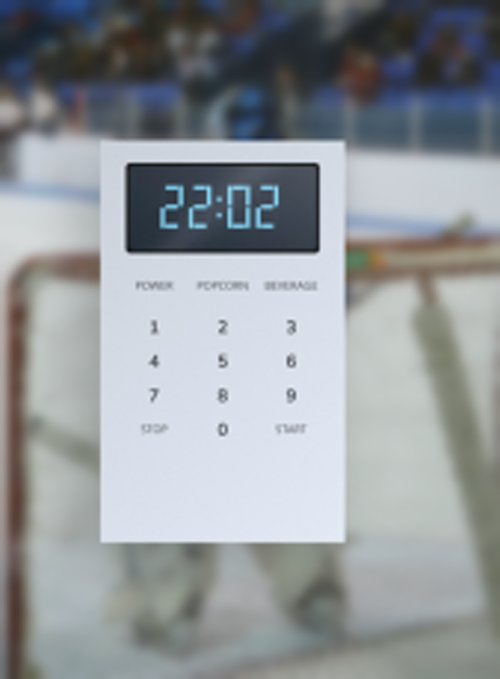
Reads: 22:02
